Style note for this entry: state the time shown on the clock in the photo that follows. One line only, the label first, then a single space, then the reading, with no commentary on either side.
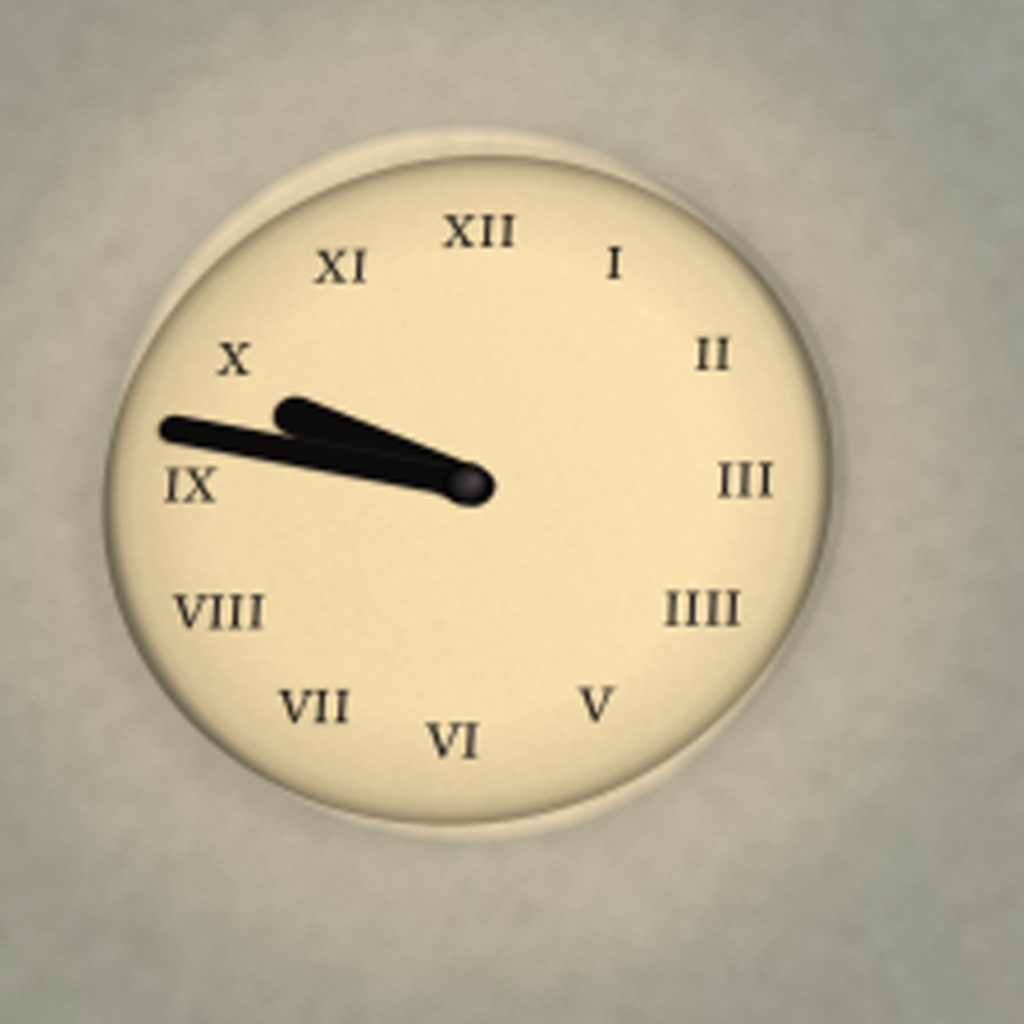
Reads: 9:47
